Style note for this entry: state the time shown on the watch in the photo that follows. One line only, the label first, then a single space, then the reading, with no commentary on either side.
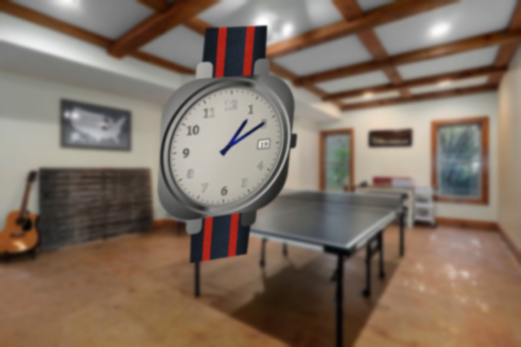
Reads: 1:10
